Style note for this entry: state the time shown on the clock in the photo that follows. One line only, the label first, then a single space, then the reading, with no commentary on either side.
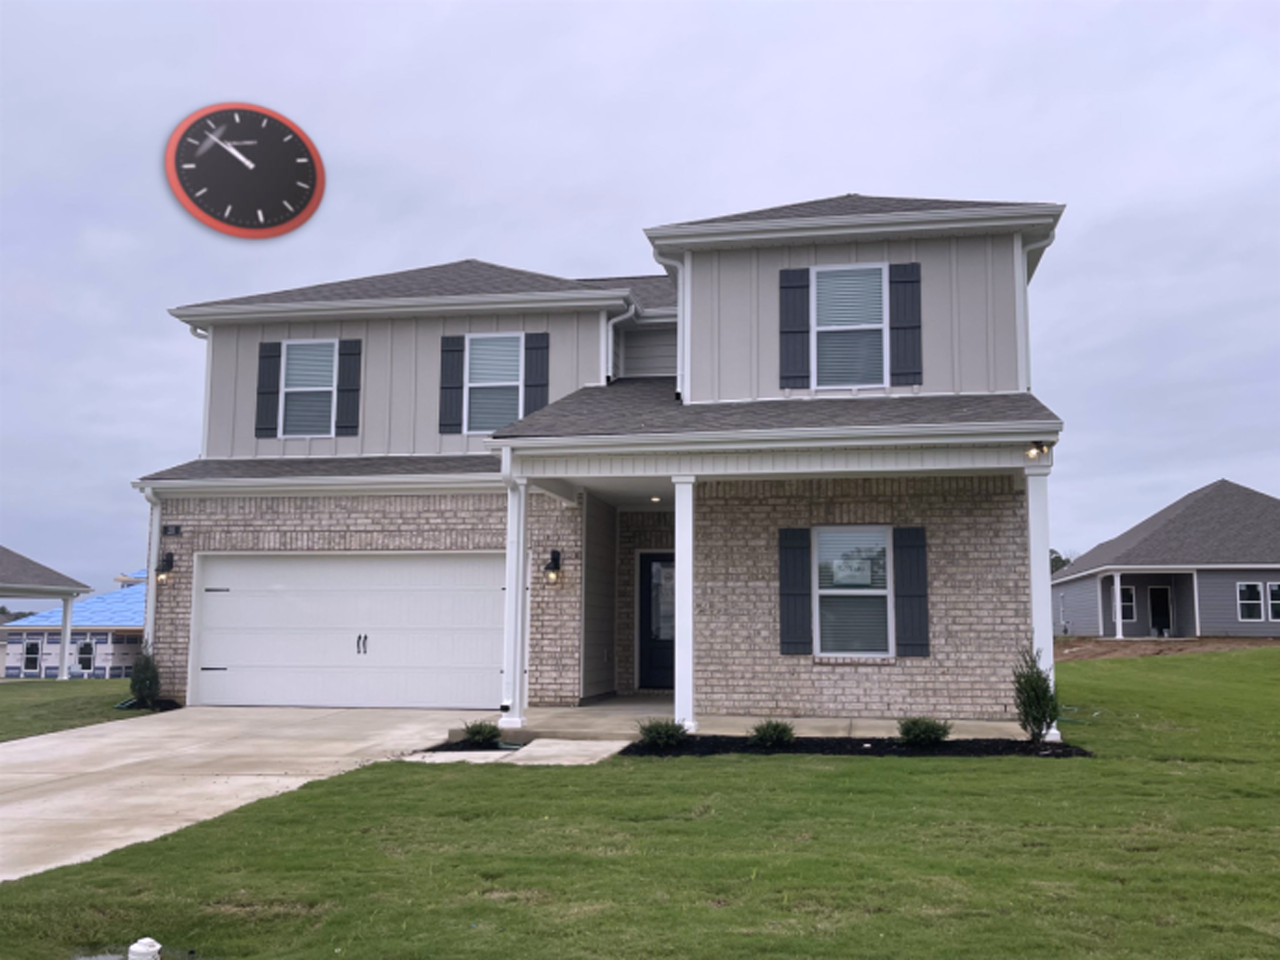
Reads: 10:53
